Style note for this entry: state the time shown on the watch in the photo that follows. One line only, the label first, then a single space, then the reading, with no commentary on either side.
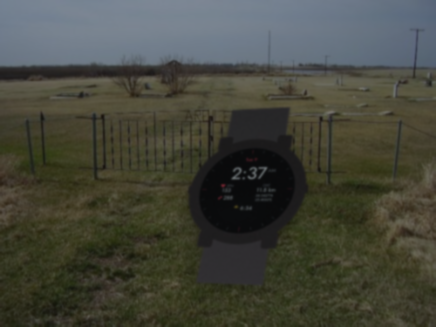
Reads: 2:37
